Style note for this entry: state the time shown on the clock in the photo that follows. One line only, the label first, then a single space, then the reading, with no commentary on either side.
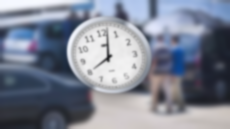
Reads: 8:02
